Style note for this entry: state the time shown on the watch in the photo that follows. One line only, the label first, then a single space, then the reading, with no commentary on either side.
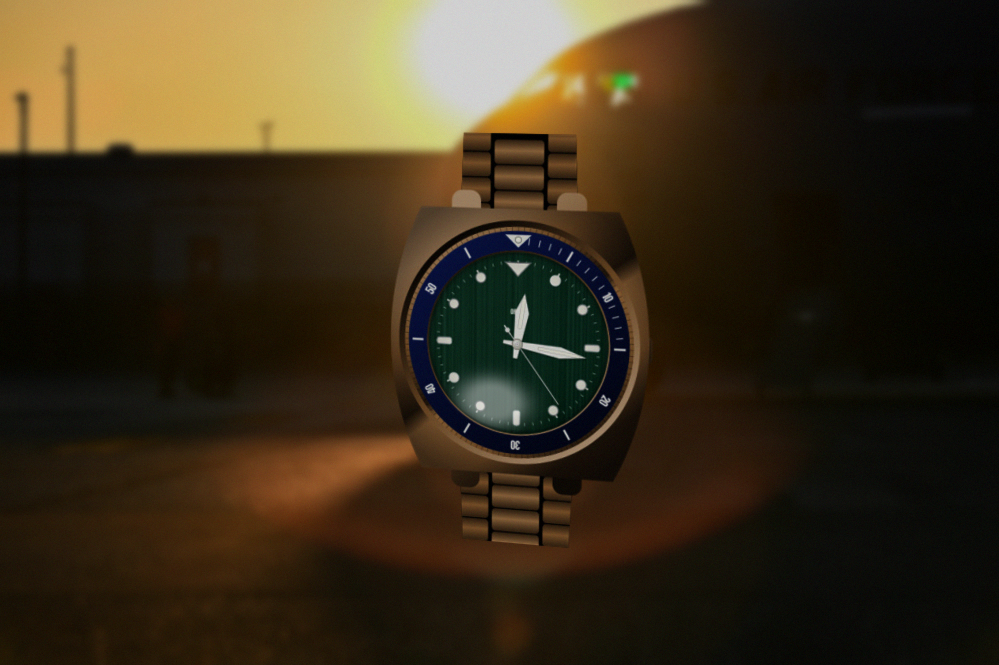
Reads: 12:16:24
